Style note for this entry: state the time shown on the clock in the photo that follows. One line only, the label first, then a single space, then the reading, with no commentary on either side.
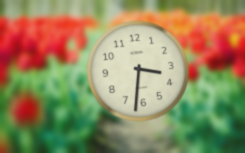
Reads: 3:32
